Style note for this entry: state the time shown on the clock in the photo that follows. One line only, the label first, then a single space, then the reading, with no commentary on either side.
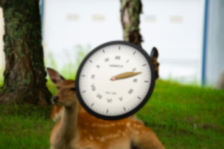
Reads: 2:12
